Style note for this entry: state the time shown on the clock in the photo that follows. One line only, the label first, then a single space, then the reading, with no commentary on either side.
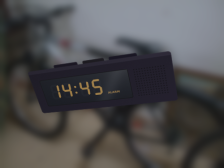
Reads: 14:45
